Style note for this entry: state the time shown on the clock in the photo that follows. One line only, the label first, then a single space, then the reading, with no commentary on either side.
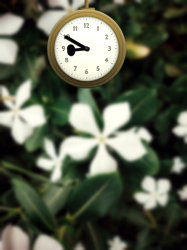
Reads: 8:50
